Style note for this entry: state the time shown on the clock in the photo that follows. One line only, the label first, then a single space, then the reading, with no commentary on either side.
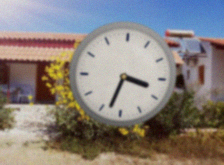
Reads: 3:33
